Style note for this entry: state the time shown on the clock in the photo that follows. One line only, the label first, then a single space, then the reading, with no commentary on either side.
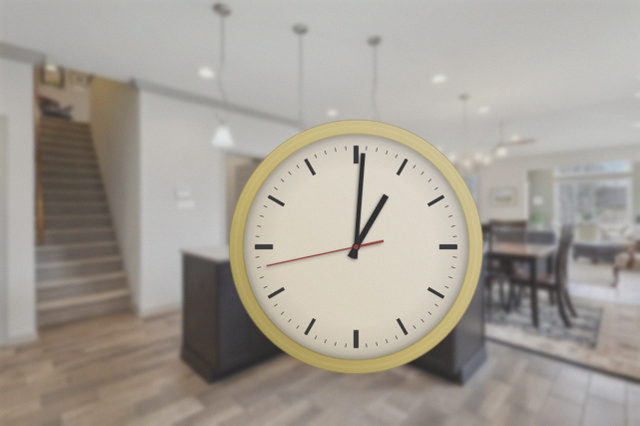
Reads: 1:00:43
